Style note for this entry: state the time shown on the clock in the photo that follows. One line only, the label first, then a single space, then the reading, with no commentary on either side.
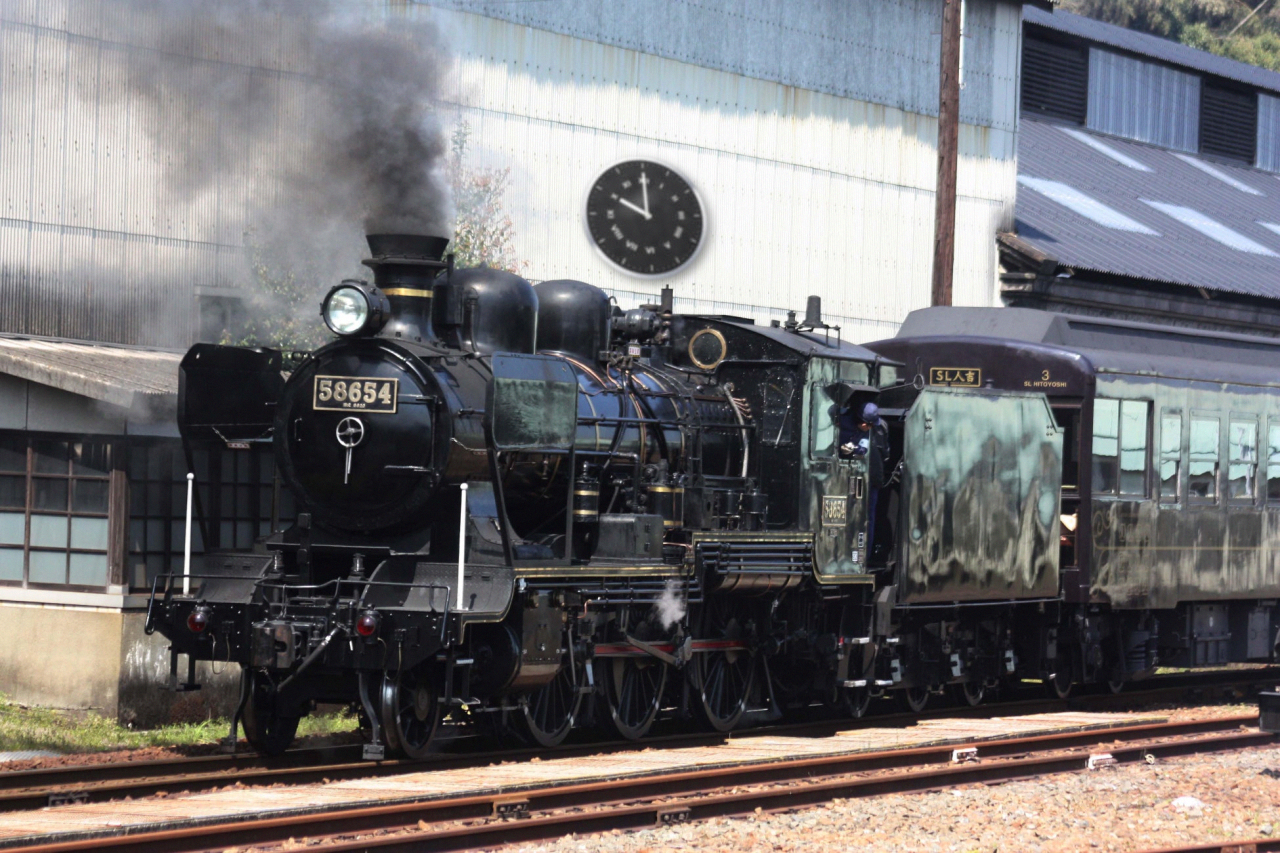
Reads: 10:00
